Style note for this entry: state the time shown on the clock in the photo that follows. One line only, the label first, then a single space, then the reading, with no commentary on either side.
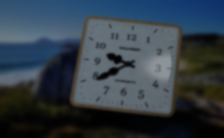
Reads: 9:39
